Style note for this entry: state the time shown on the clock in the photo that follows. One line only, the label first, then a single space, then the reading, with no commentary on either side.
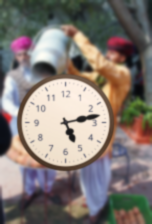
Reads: 5:13
